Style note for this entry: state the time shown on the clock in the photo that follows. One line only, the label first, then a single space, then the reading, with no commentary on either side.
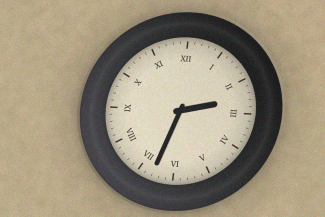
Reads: 2:33
